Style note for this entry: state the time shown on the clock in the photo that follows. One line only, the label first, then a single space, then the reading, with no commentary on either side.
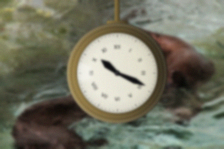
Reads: 10:19
